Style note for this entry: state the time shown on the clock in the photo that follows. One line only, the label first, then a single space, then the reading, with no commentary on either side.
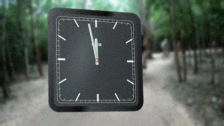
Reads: 11:58
